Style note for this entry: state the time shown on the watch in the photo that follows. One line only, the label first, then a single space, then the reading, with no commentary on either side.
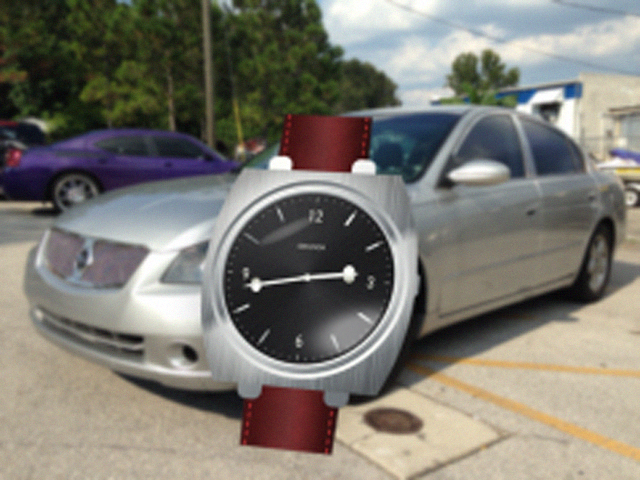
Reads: 2:43
